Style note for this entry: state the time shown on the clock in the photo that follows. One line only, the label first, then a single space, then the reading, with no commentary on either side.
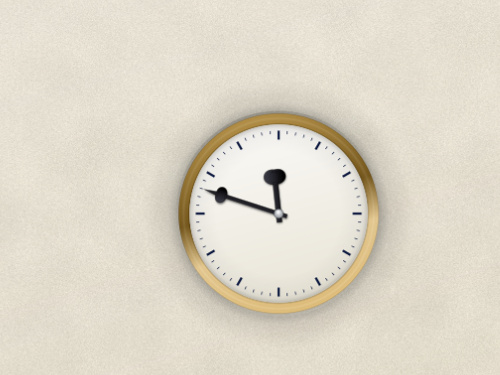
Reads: 11:48
